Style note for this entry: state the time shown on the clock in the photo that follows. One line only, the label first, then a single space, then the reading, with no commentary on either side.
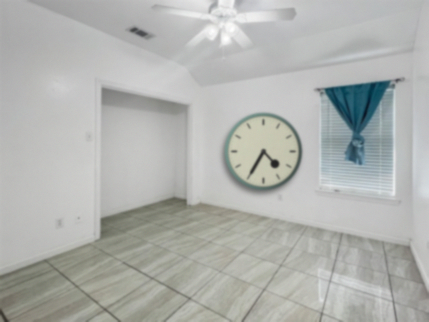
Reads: 4:35
